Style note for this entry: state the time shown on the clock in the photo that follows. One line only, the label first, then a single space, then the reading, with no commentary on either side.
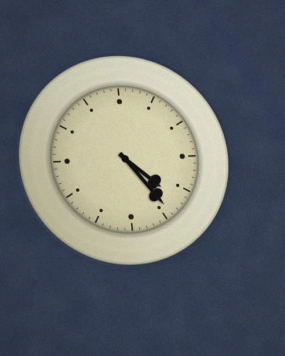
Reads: 4:24
